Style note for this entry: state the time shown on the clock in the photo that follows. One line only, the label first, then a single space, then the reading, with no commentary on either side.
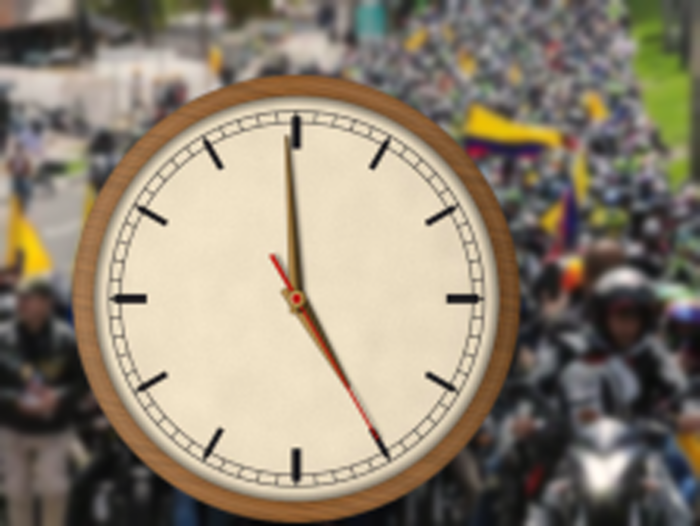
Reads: 4:59:25
